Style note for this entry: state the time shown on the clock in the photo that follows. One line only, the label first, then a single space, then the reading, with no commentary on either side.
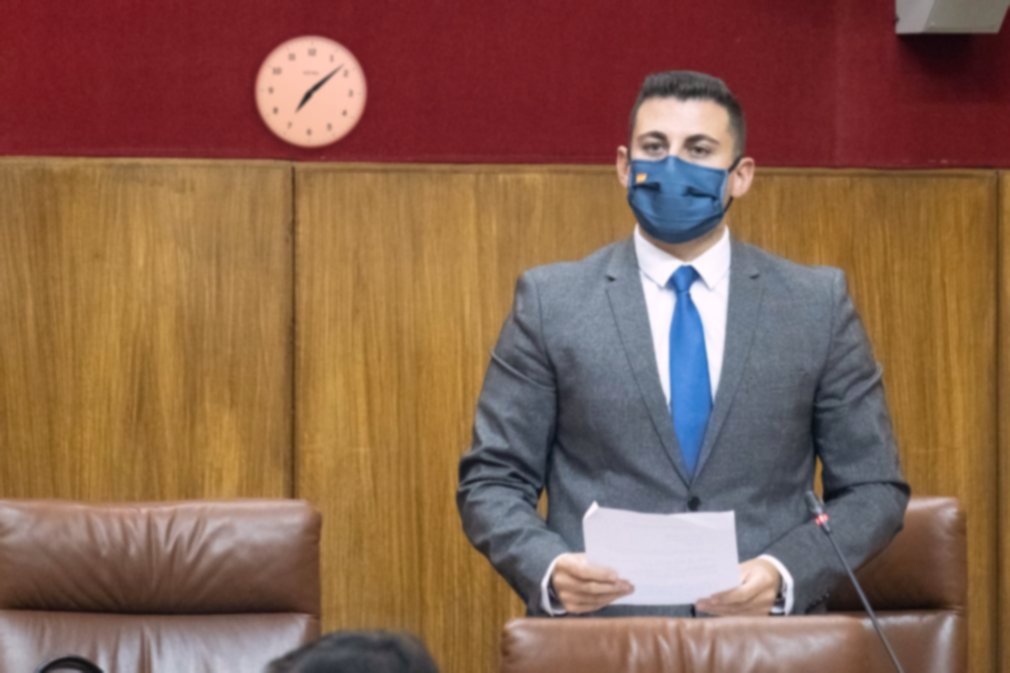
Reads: 7:08
